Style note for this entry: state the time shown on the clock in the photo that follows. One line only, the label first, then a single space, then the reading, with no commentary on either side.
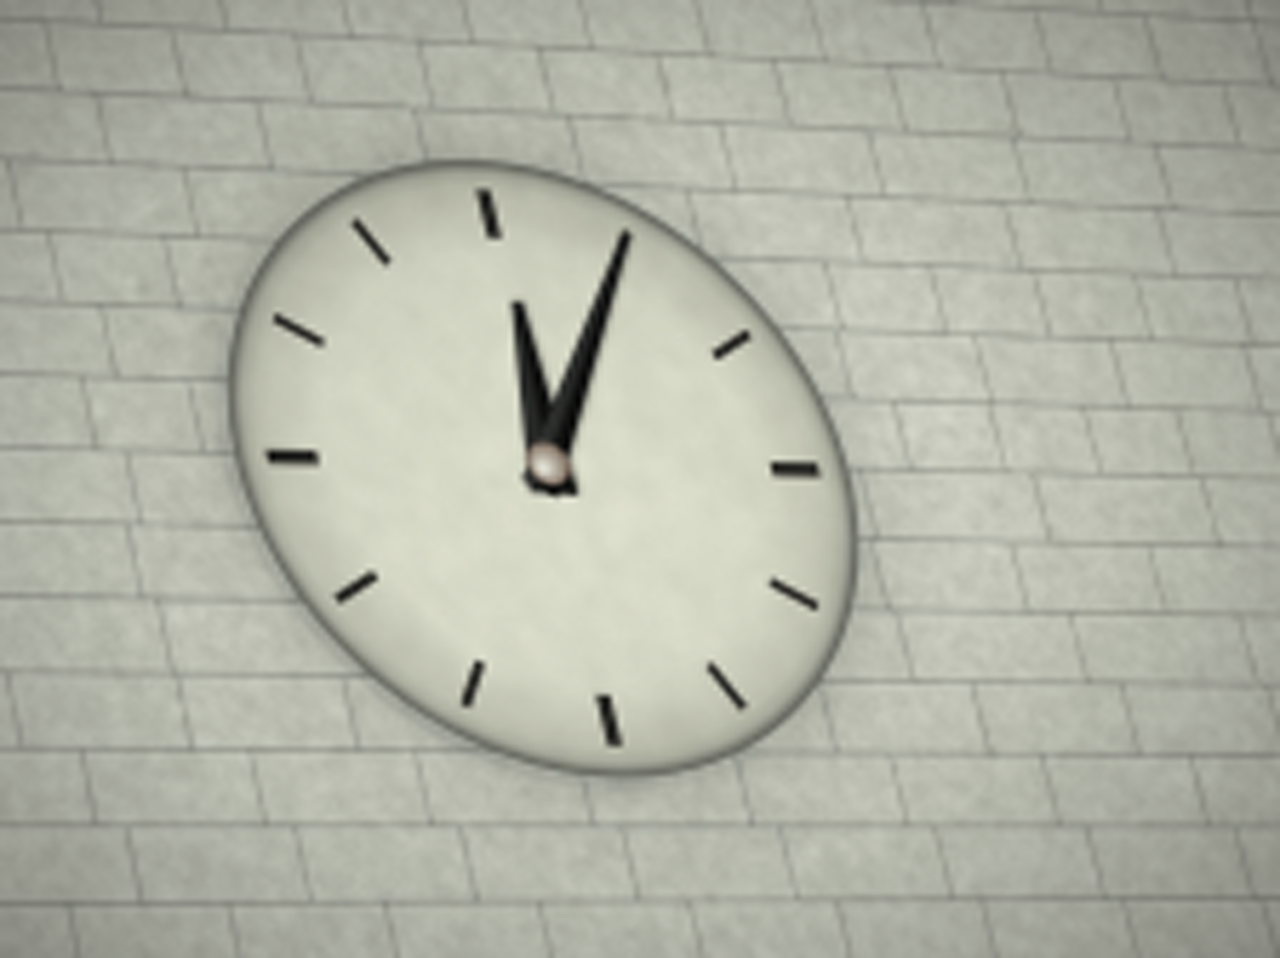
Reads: 12:05
